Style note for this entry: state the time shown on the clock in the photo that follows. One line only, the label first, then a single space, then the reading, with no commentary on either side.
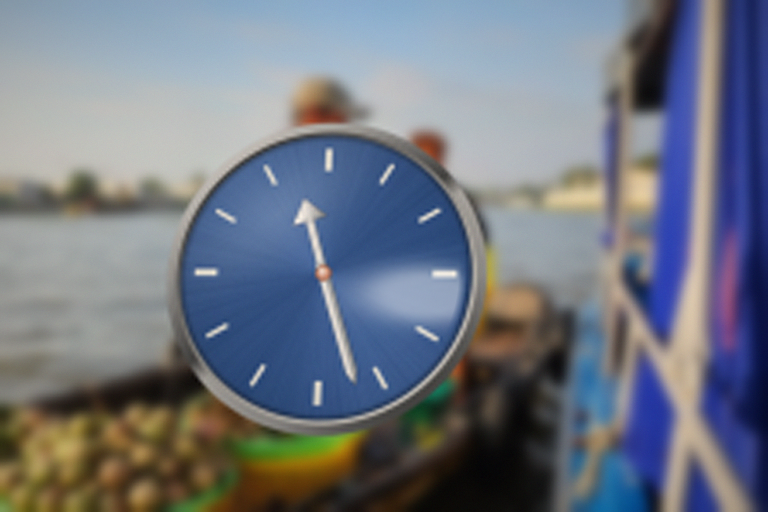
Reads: 11:27
